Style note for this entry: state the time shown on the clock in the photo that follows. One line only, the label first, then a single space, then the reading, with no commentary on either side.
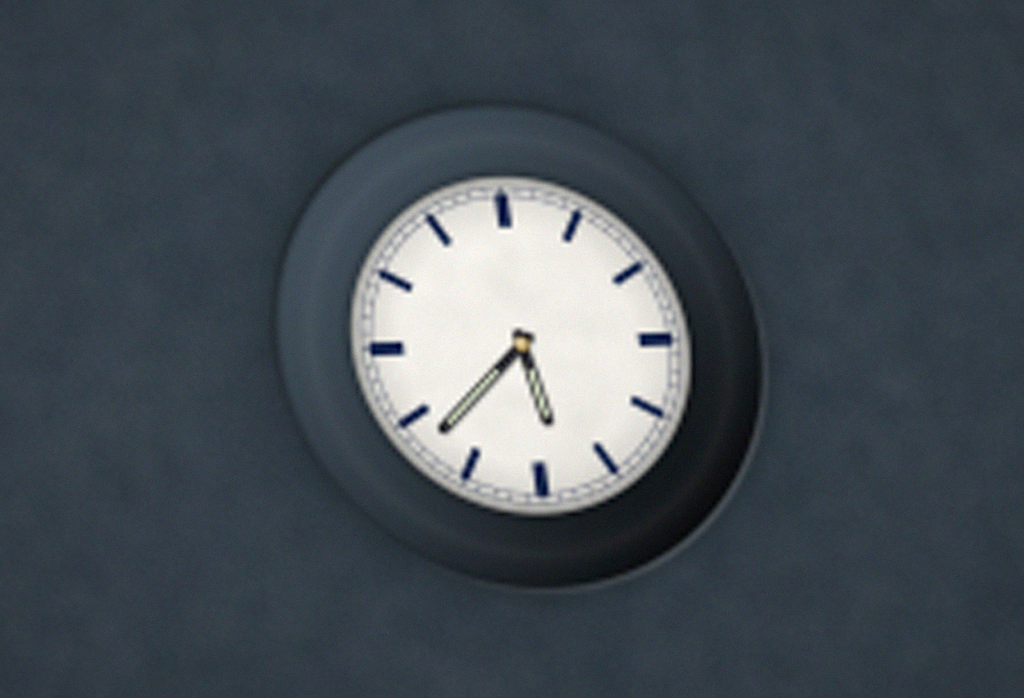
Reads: 5:38
